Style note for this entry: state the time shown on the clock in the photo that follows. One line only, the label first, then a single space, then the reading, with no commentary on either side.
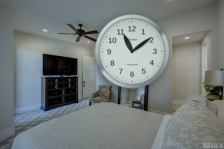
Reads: 11:09
